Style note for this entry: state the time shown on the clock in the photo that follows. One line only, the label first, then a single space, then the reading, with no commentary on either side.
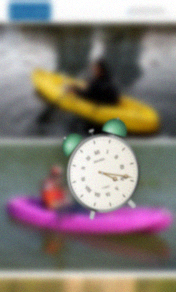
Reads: 4:19
